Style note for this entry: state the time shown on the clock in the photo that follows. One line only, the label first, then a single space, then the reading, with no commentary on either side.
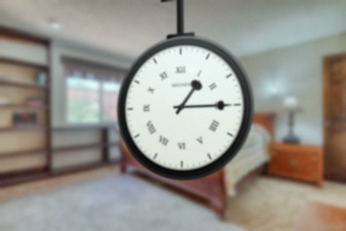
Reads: 1:15
